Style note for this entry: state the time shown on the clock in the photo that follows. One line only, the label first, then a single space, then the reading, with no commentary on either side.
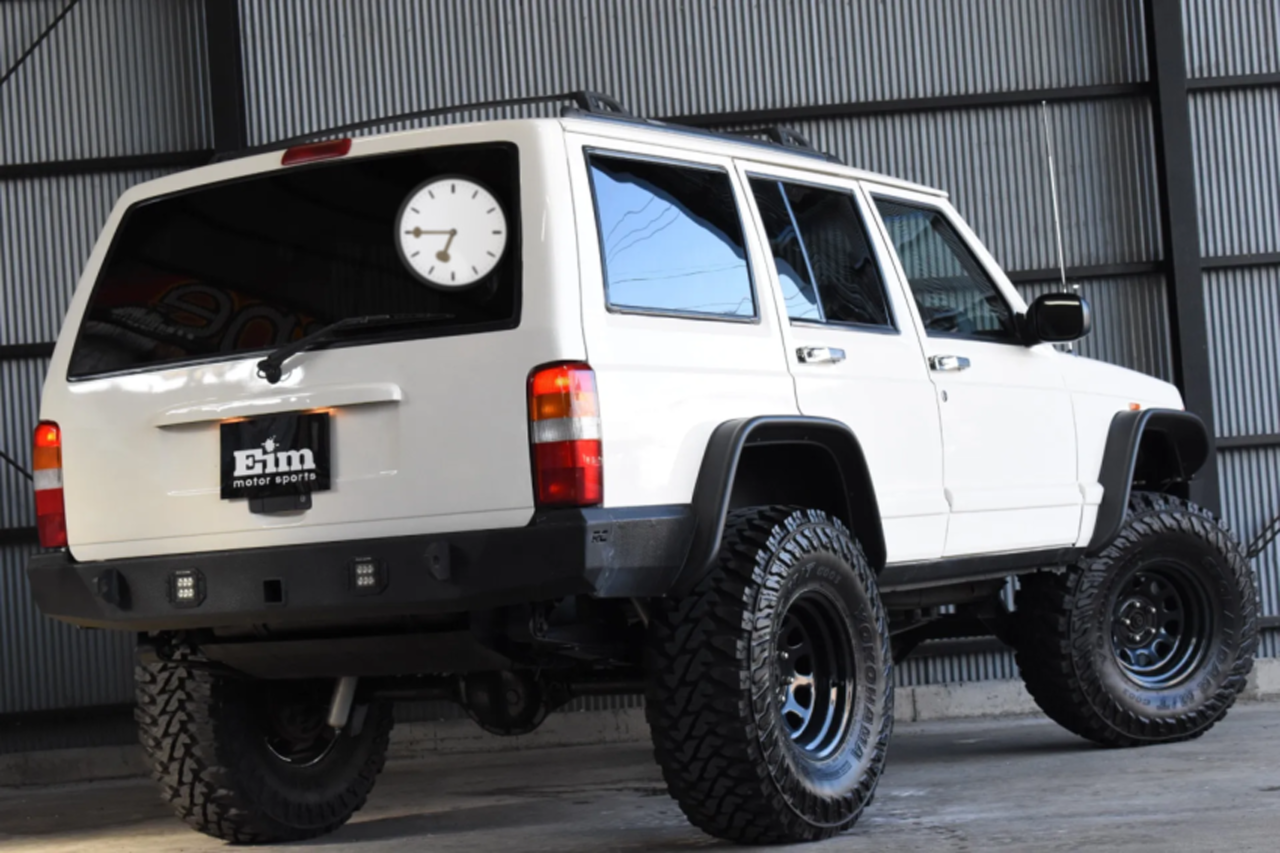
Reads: 6:45
